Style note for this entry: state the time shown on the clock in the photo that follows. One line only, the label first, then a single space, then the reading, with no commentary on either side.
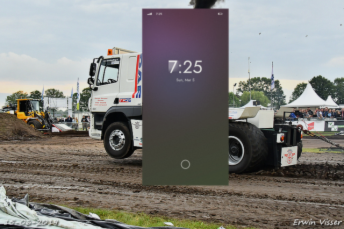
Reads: 7:25
